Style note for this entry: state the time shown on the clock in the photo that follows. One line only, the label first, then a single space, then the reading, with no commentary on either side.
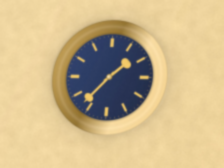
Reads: 1:37
